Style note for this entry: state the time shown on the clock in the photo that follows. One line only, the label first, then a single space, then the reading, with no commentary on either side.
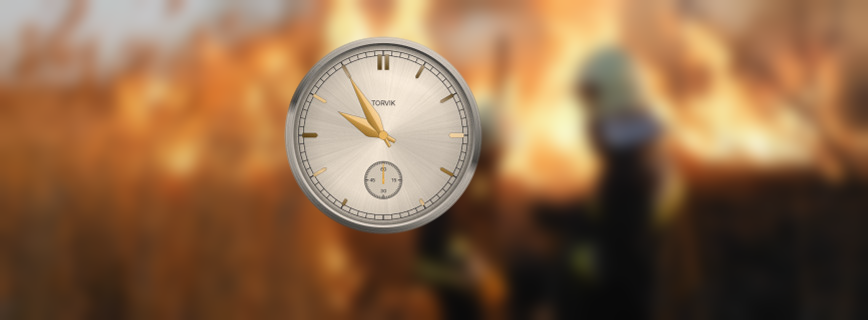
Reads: 9:55
